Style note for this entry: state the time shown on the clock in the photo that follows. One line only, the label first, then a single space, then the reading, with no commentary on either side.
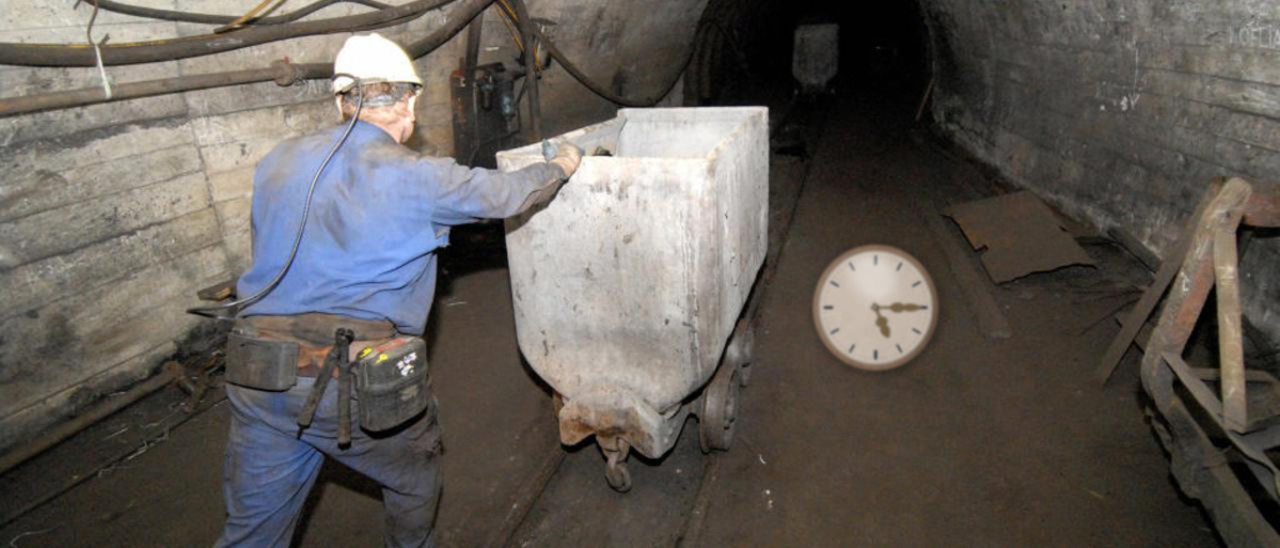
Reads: 5:15
